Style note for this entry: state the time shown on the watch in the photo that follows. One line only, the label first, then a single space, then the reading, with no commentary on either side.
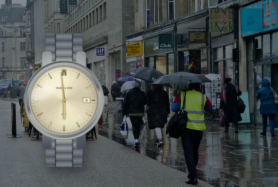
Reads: 5:59
